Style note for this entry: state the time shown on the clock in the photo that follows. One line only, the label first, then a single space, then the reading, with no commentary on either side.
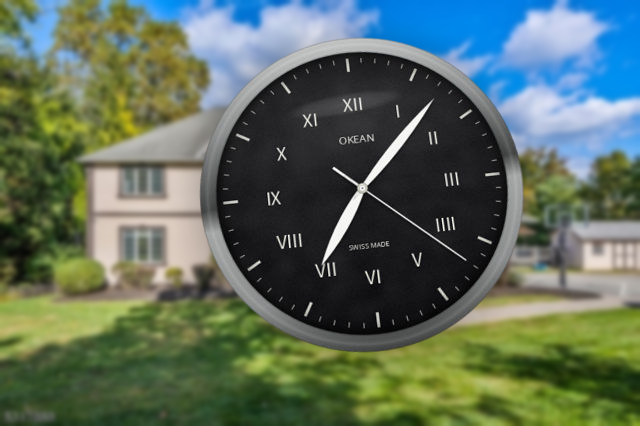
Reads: 7:07:22
